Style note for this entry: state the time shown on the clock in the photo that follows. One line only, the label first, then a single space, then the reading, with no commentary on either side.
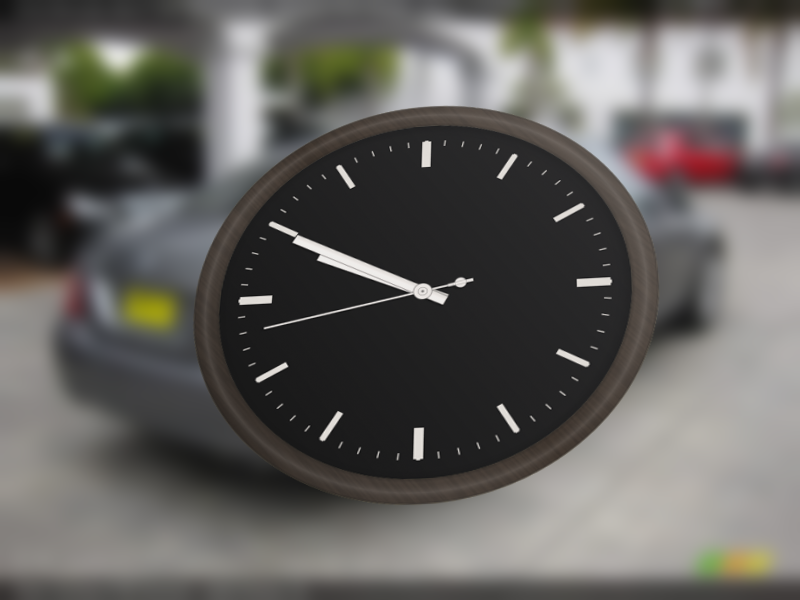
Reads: 9:49:43
